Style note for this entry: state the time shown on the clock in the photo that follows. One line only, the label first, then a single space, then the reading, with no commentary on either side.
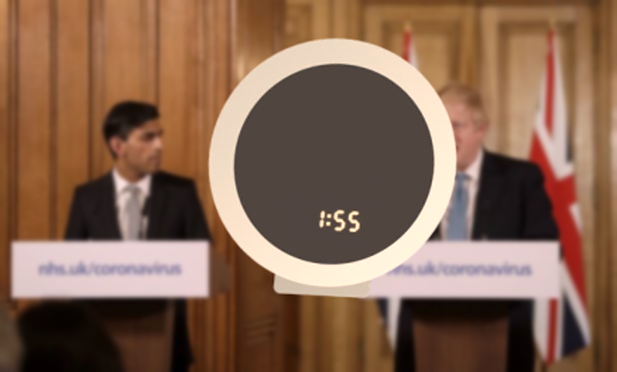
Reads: 1:55
